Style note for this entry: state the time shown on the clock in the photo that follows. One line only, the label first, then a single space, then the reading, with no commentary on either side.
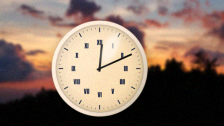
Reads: 12:11
